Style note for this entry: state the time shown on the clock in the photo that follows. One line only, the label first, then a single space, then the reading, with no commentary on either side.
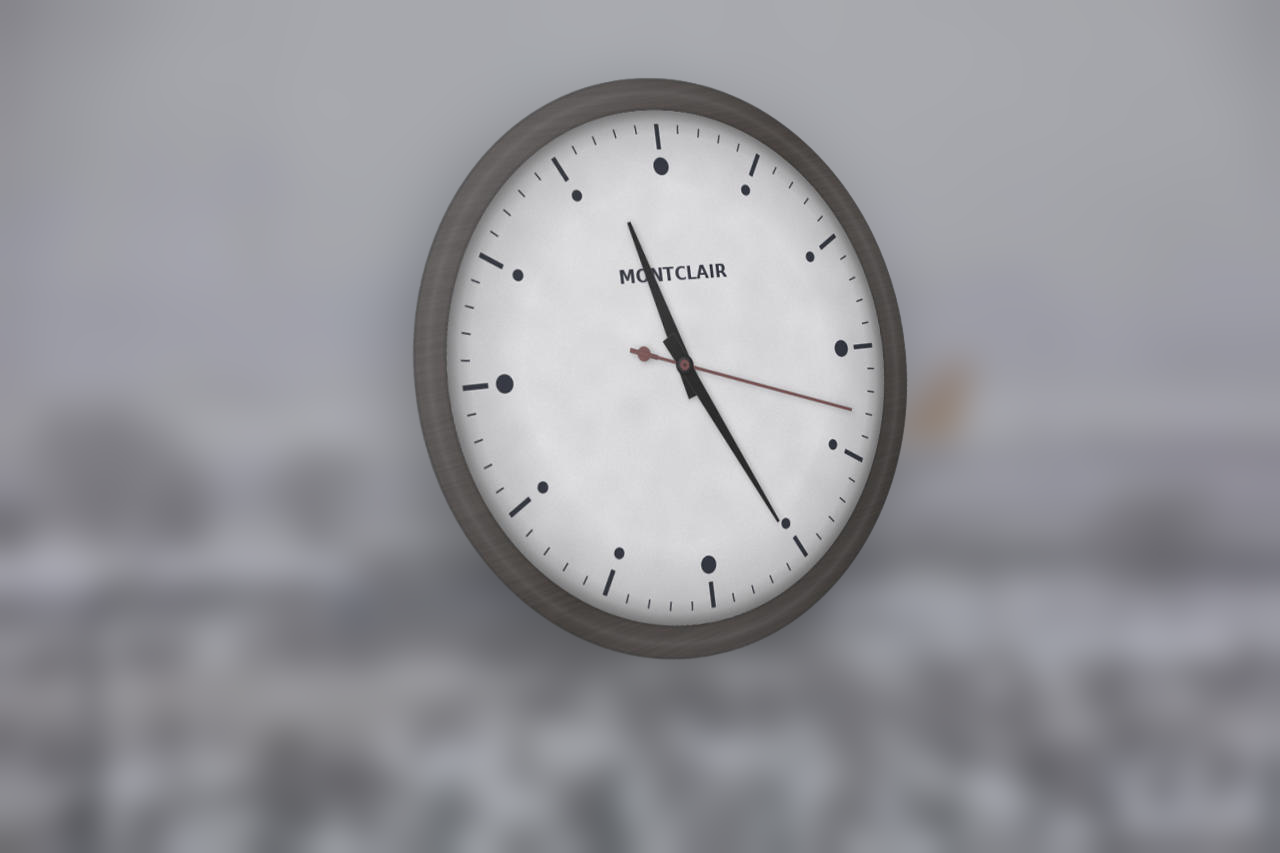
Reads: 11:25:18
